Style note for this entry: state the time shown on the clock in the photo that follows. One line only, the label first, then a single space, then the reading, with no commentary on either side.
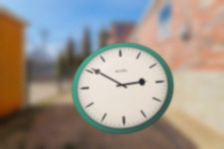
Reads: 2:51
